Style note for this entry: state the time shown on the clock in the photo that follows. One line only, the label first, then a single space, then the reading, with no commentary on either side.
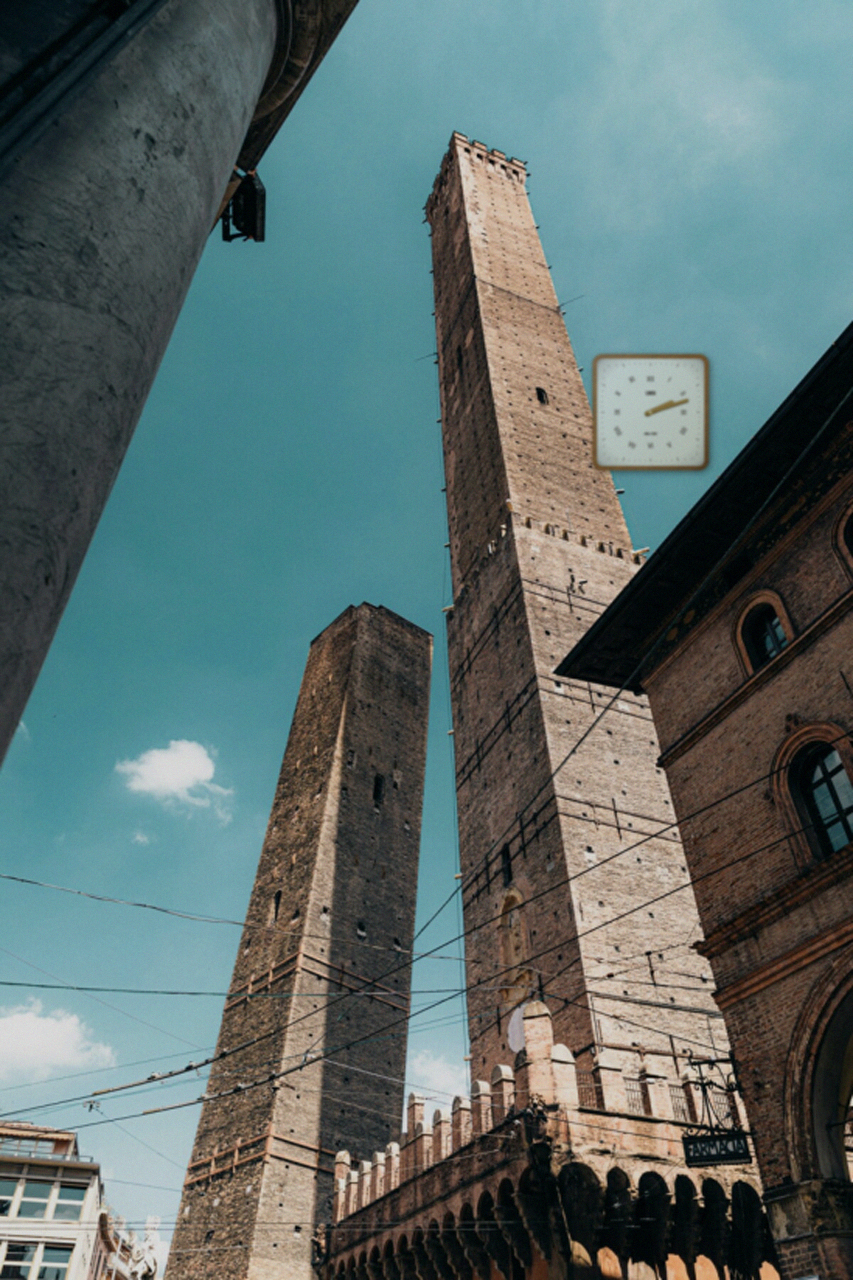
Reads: 2:12
